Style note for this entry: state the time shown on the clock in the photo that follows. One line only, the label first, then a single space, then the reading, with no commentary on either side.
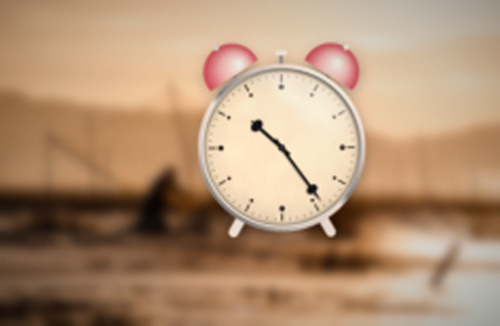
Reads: 10:24
